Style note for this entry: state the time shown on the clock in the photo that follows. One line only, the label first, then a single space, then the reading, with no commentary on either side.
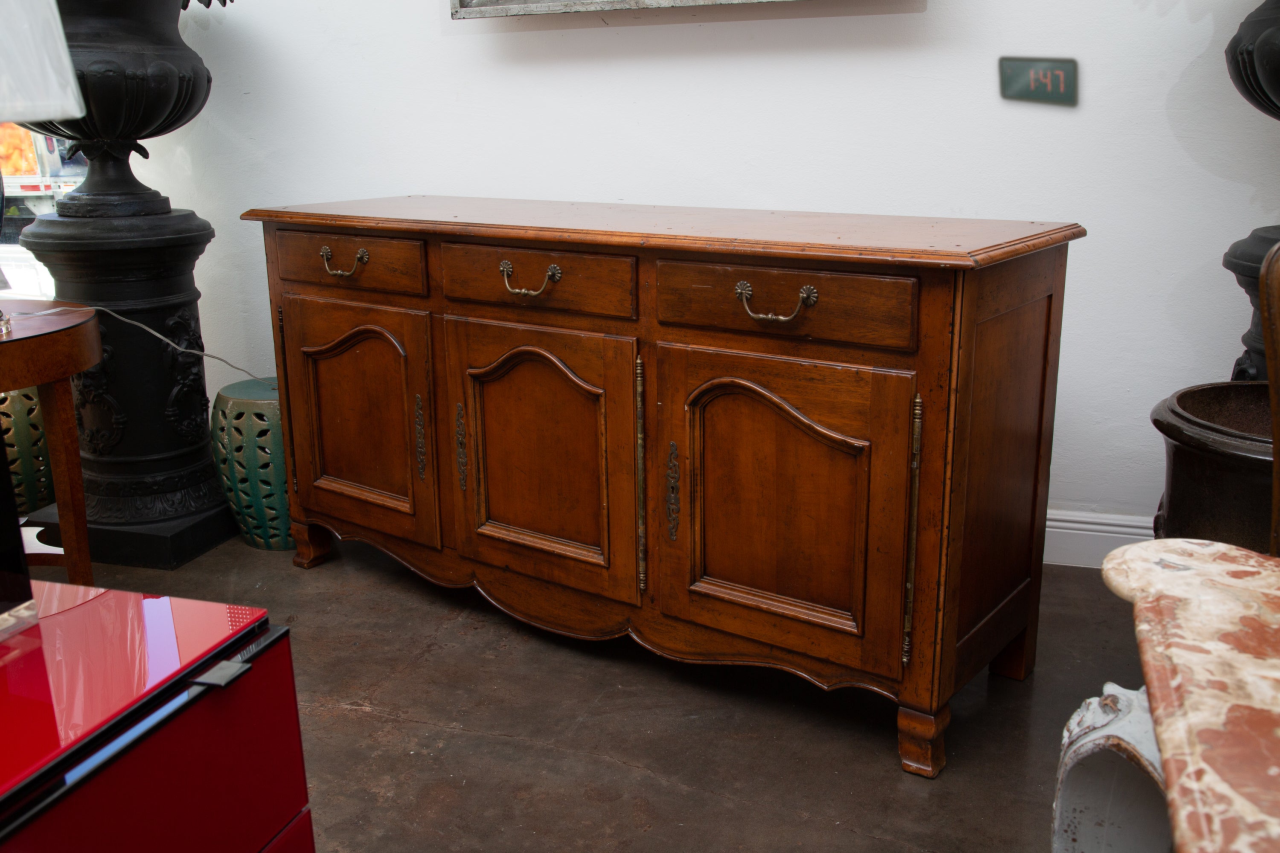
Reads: 1:47
